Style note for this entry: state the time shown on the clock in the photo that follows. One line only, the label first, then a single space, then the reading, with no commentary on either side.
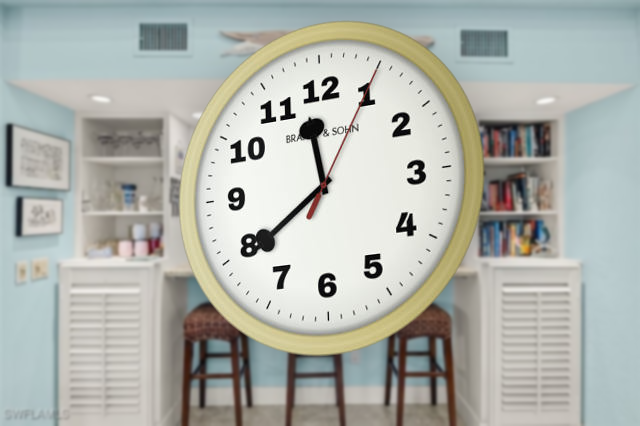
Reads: 11:39:05
